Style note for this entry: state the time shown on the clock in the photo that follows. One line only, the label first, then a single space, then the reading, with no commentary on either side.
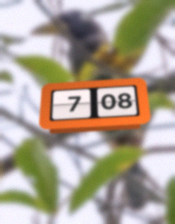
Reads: 7:08
